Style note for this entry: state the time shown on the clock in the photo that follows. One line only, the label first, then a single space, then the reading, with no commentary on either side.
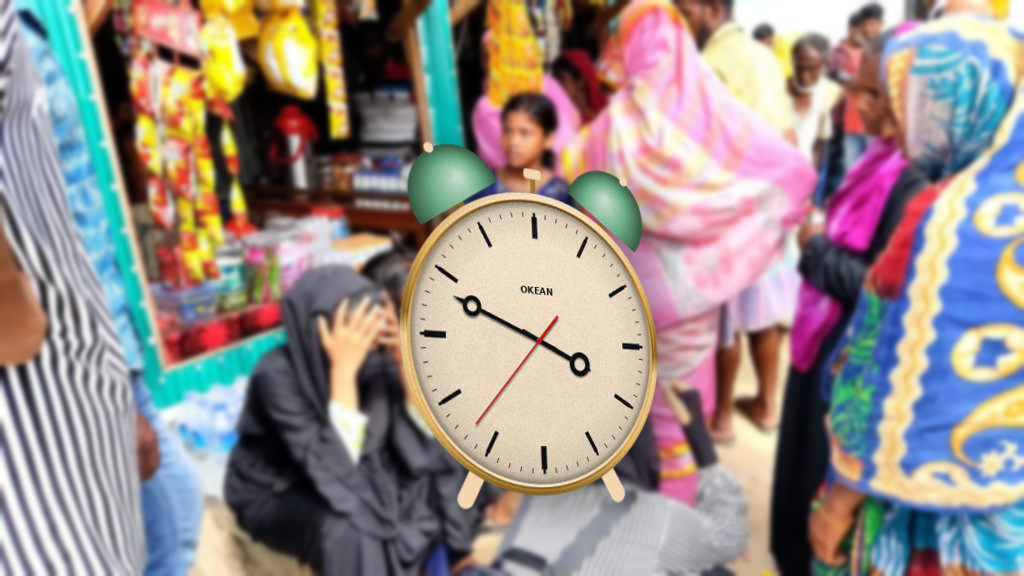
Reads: 3:48:37
